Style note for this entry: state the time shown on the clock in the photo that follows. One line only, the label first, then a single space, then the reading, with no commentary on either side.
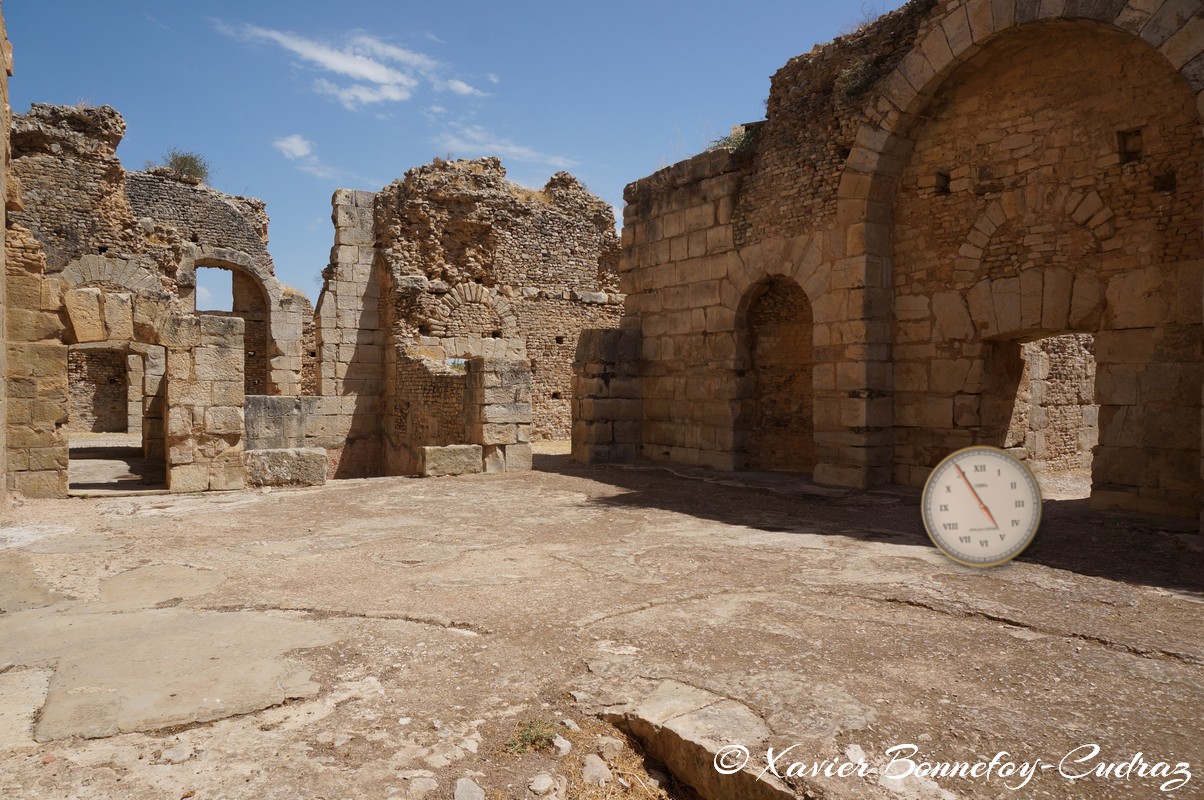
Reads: 4:55
